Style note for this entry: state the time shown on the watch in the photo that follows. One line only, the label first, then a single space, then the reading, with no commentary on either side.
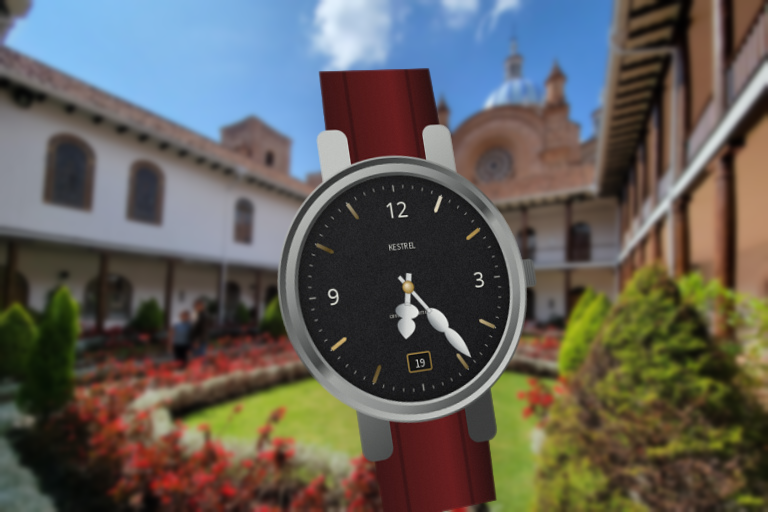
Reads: 6:24
